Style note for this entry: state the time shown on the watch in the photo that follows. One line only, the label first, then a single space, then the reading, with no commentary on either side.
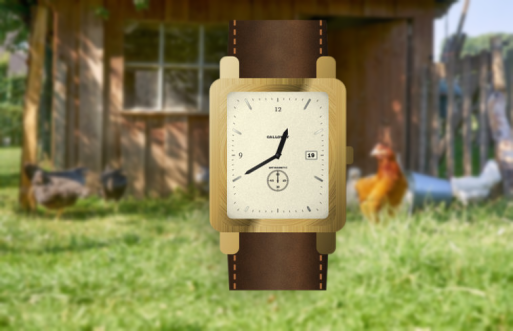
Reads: 12:40
